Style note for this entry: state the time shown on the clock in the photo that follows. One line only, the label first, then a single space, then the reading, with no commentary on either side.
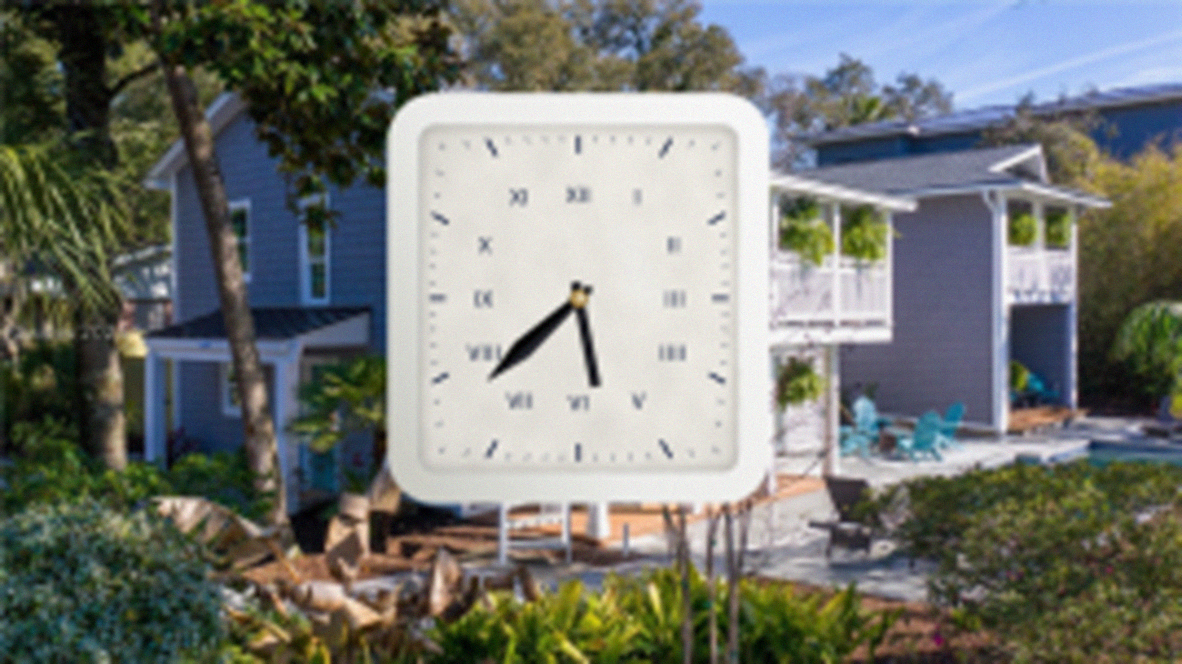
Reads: 5:38
